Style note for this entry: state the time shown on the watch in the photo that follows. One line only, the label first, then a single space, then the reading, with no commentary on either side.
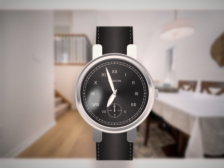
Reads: 6:57
